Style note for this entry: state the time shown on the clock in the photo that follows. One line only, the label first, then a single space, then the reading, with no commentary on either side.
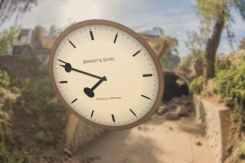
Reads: 7:49
